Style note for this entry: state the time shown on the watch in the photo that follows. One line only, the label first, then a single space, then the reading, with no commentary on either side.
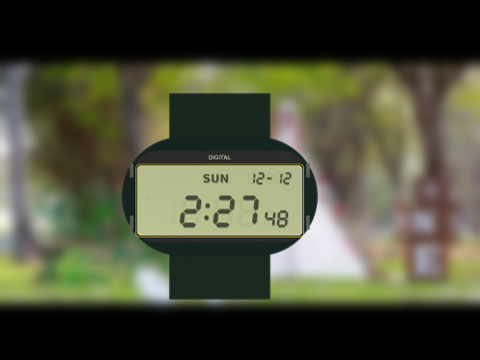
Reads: 2:27:48
